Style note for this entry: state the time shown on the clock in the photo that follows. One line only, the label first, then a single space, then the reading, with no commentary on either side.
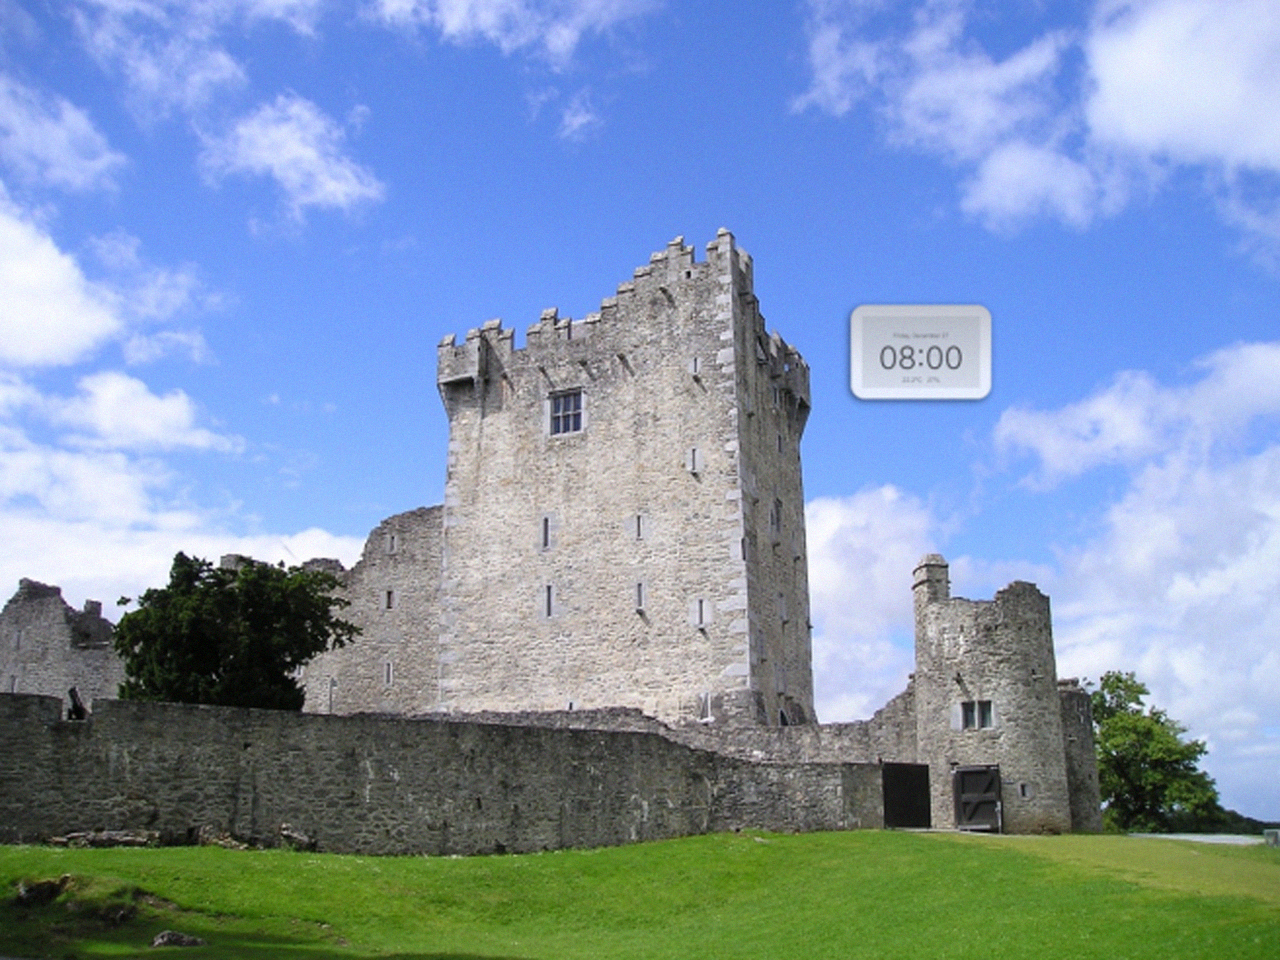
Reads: 8:00
